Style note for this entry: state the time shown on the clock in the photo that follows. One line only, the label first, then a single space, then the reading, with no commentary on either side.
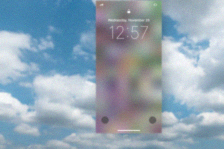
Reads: 12:57
